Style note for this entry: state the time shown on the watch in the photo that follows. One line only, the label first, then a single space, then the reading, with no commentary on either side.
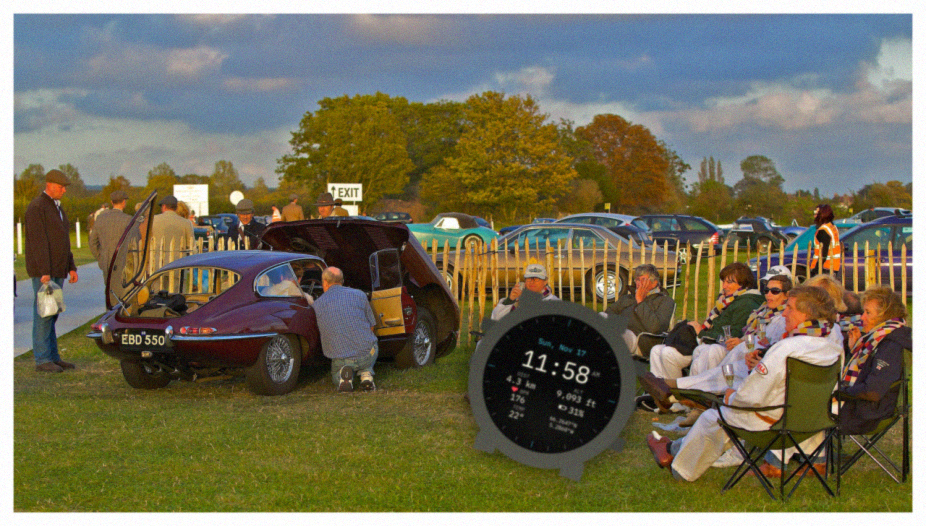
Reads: 11:58
